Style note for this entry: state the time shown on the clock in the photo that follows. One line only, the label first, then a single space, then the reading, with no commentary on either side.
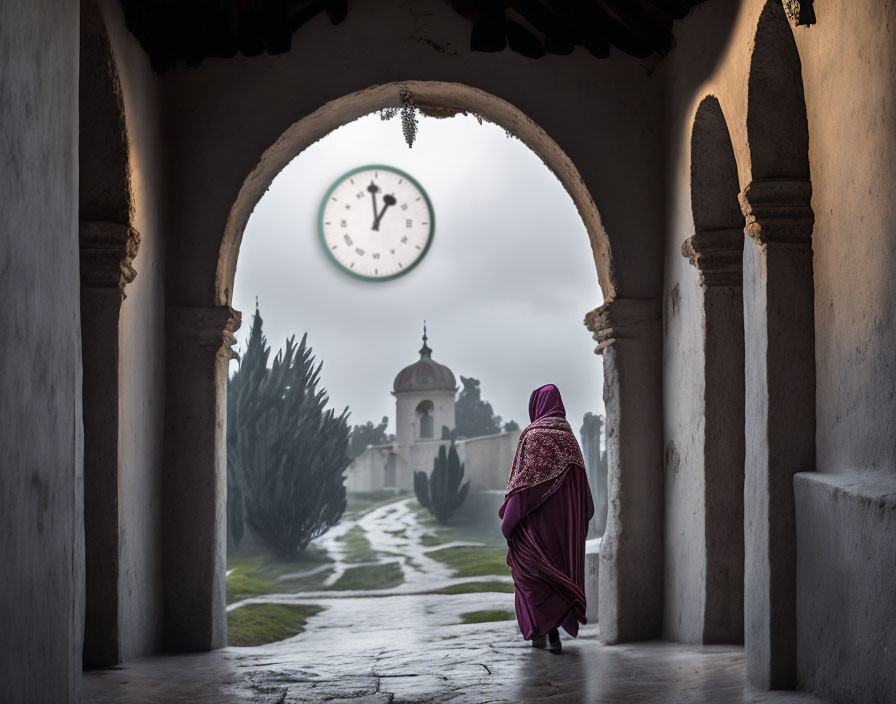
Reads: 12:59
